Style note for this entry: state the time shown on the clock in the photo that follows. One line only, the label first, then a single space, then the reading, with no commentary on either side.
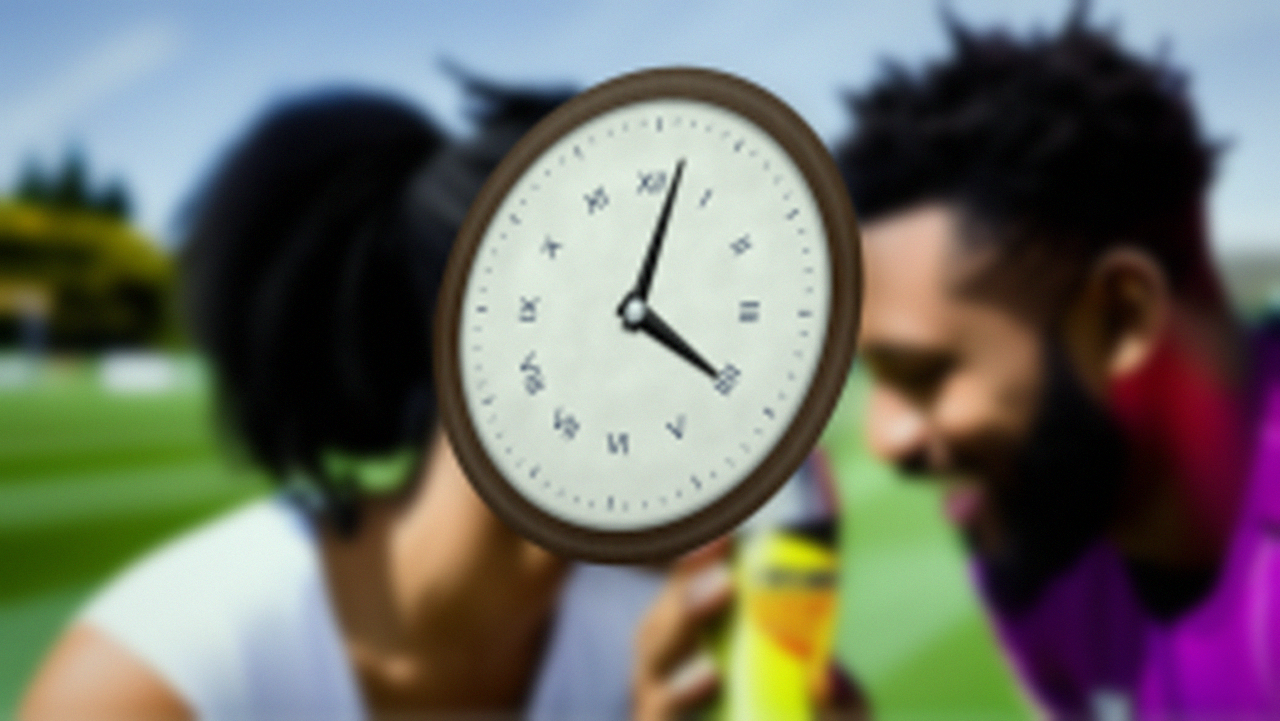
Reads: 4:02
